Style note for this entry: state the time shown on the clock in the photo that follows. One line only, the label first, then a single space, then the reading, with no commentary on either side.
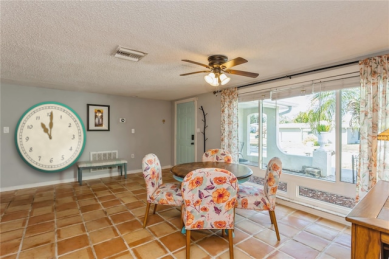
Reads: 11:01
